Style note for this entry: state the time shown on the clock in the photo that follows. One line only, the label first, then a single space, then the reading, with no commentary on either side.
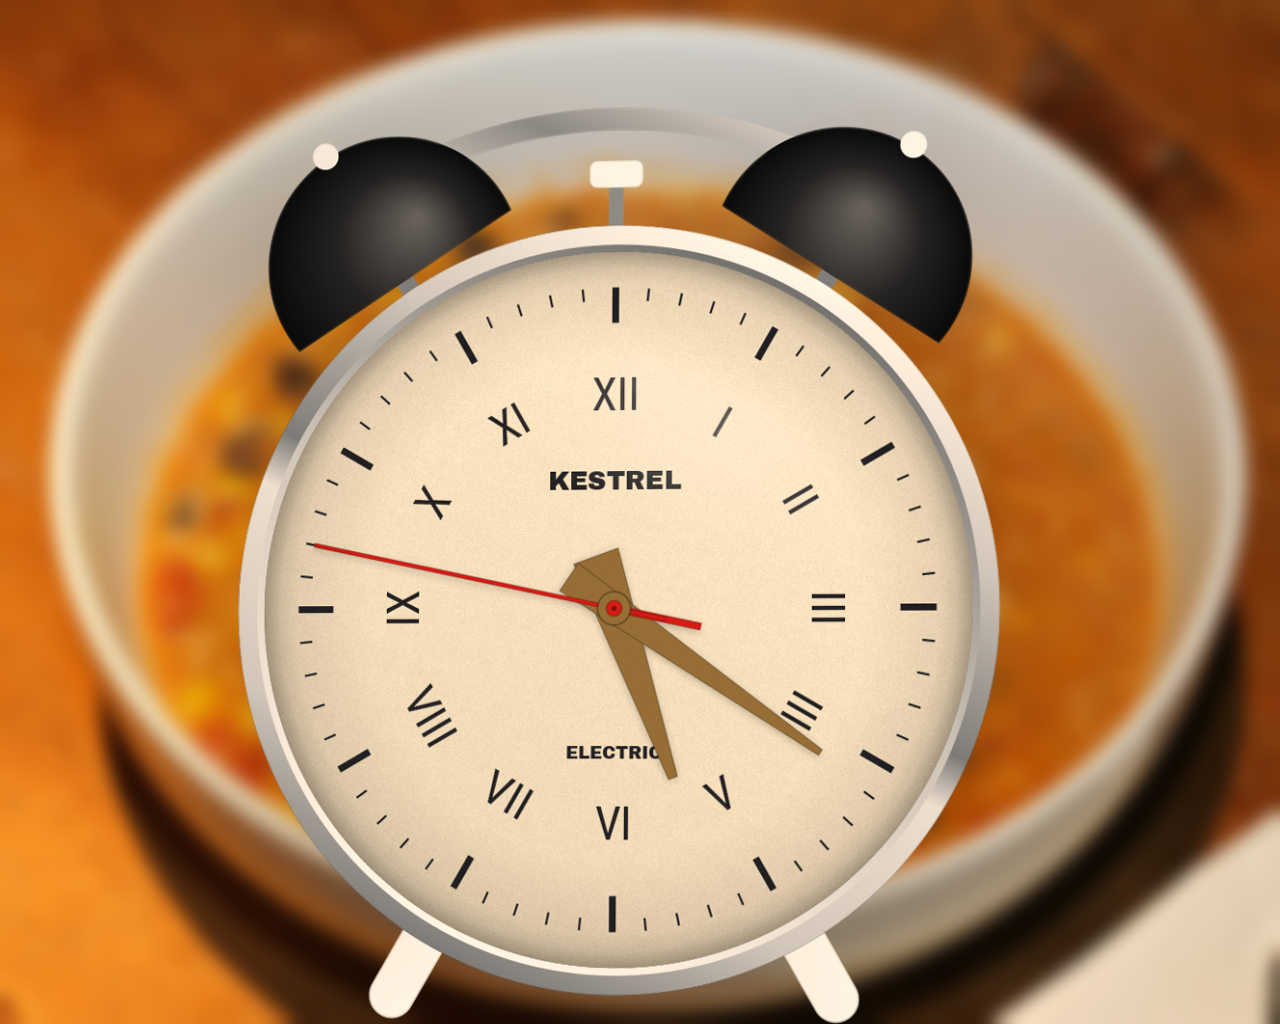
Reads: 5:20:47
